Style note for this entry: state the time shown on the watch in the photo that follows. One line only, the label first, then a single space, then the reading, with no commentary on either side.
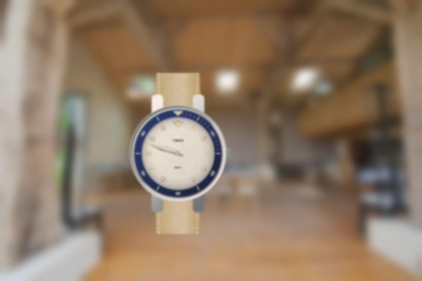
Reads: 9:48
